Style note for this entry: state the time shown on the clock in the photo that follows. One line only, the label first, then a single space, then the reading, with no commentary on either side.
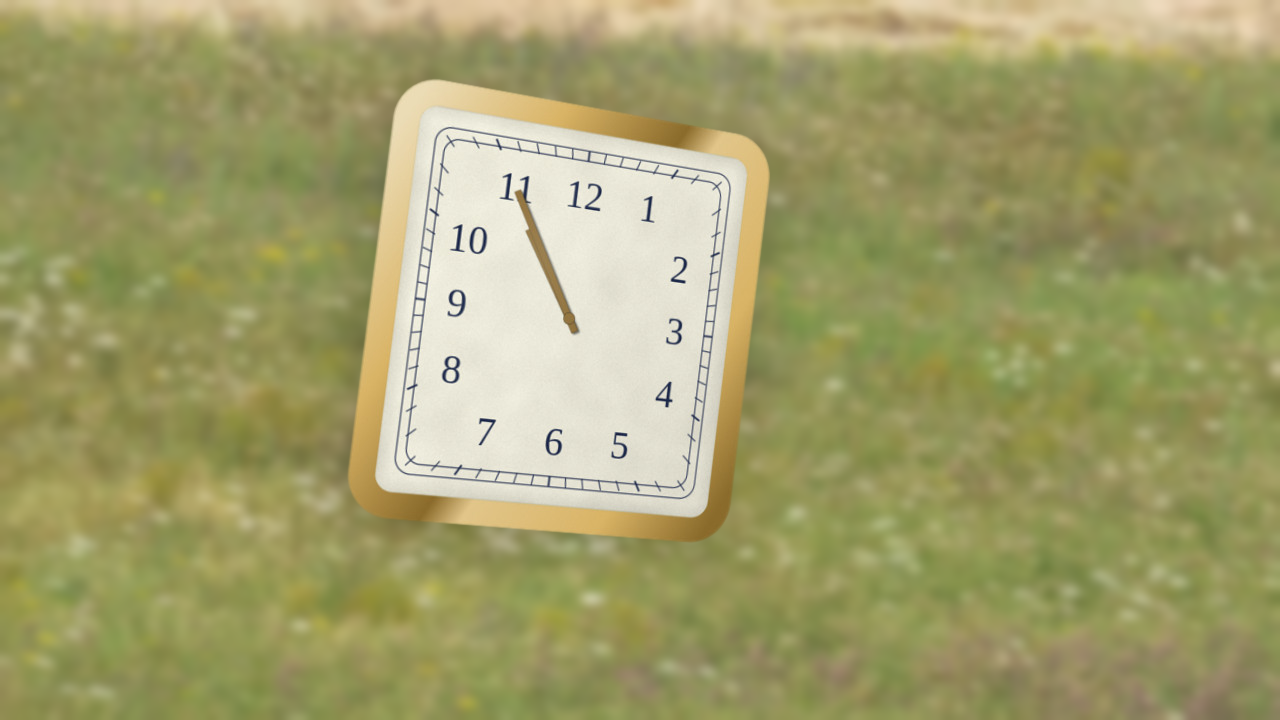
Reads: 10:55
